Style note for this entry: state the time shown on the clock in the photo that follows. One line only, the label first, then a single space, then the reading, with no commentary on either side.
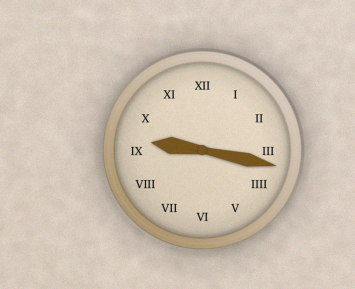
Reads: 9:17
